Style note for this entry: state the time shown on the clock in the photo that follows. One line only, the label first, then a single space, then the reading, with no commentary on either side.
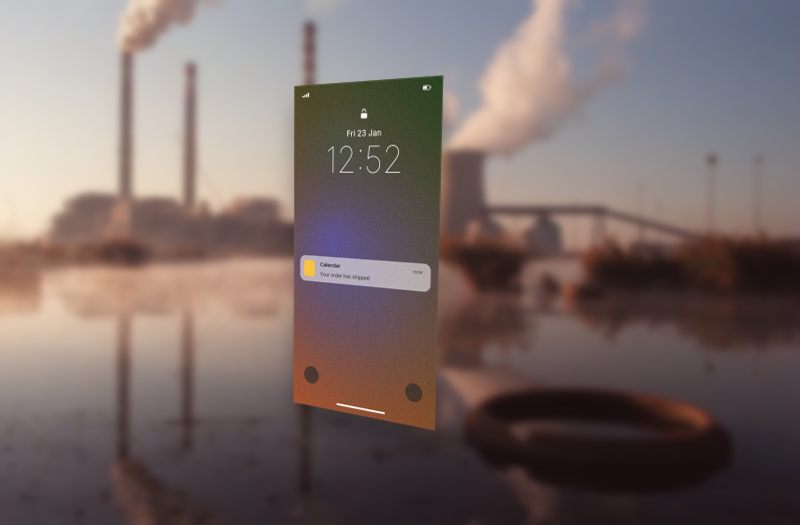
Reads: 12:52
